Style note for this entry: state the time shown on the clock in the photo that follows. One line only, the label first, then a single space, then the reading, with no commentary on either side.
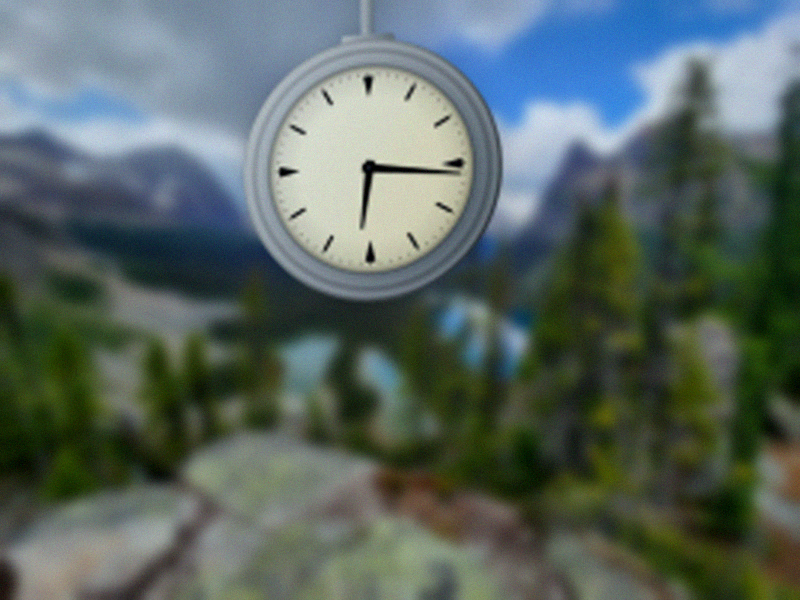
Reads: 6:16
